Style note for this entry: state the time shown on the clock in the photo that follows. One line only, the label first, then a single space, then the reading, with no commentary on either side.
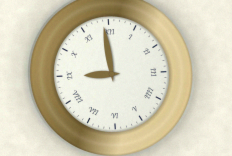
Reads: 8:59
